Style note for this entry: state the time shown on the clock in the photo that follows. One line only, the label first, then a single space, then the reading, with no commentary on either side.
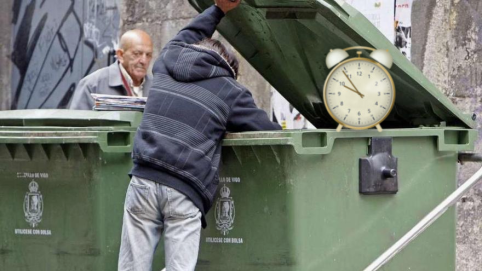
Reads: 9:54
